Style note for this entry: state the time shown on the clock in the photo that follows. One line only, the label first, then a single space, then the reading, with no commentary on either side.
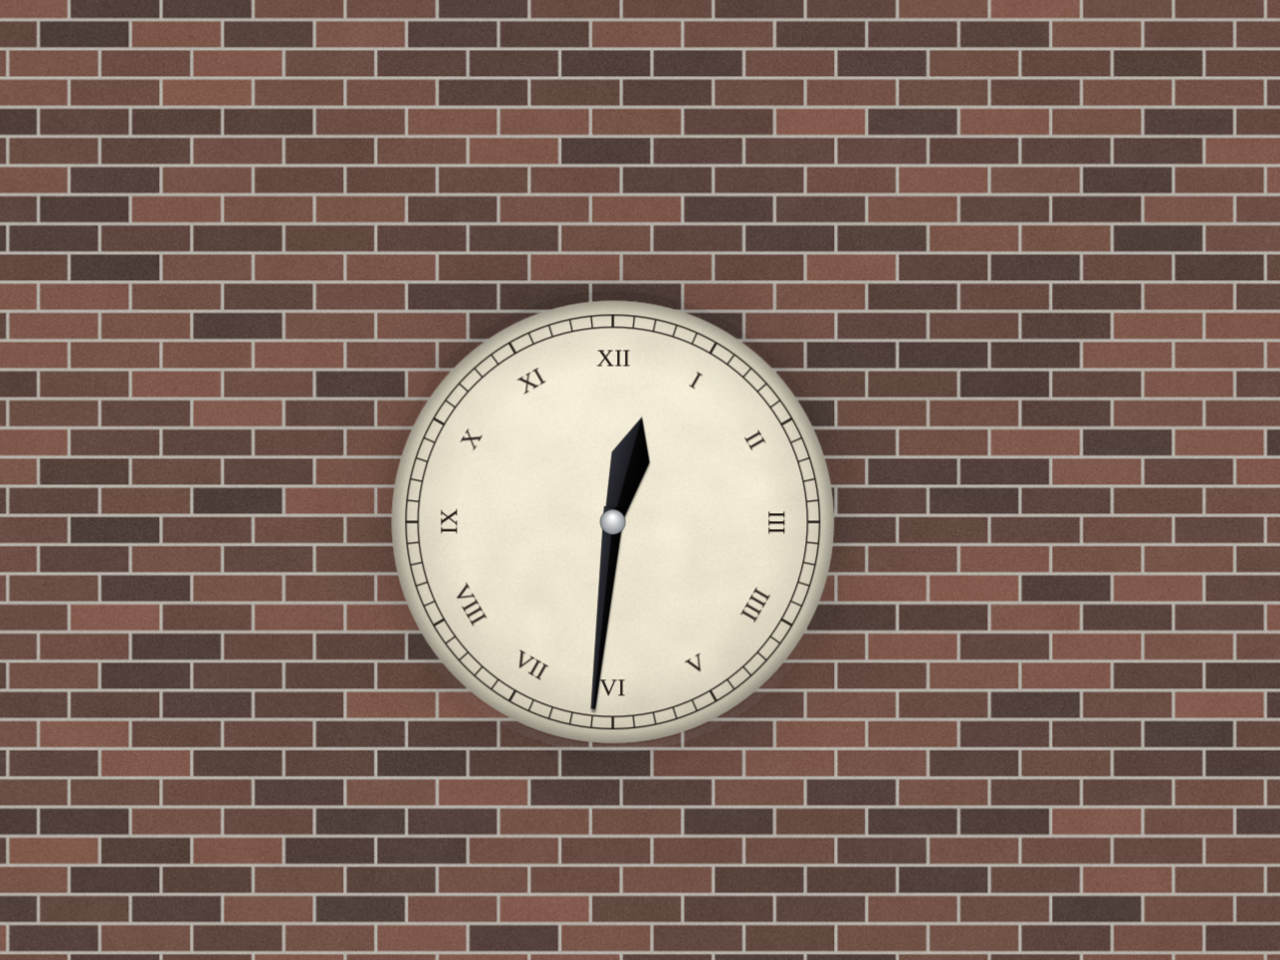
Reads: 12:31
